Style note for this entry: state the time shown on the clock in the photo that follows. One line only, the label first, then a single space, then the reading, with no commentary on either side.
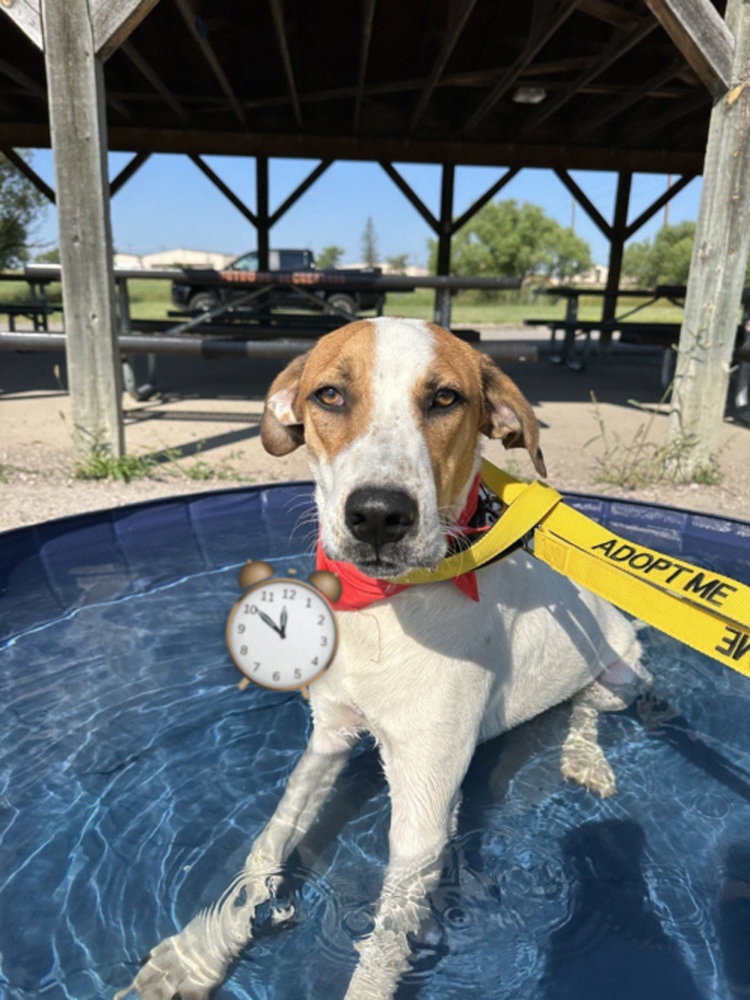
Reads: 11:51
